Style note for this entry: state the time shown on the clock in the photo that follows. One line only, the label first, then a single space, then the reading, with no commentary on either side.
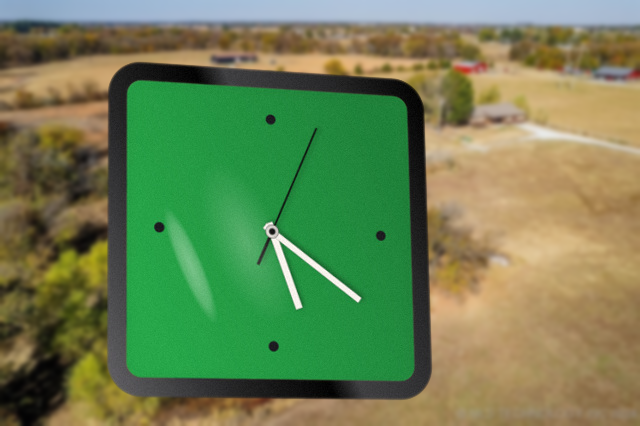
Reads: 5:21:04
